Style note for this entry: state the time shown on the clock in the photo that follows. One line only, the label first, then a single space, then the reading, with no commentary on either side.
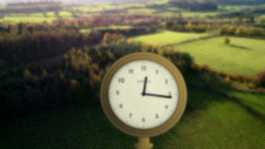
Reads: 12:16
